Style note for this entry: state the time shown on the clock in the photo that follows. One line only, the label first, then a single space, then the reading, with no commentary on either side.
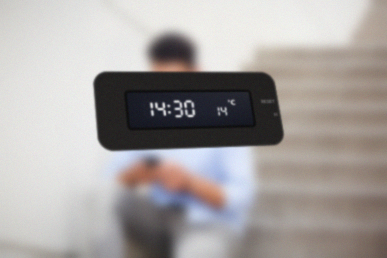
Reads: 14:30
